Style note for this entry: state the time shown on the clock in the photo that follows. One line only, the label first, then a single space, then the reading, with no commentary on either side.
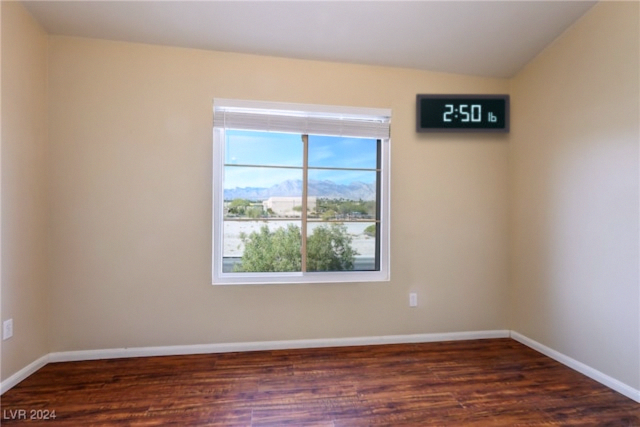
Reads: 2:50
